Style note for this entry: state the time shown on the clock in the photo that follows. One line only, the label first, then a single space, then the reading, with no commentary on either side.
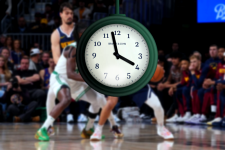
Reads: 3:58
